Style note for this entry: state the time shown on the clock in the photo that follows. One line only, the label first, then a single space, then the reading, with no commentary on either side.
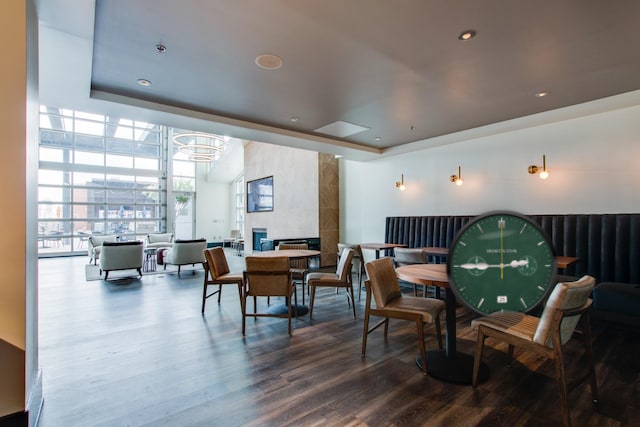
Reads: 2:45
